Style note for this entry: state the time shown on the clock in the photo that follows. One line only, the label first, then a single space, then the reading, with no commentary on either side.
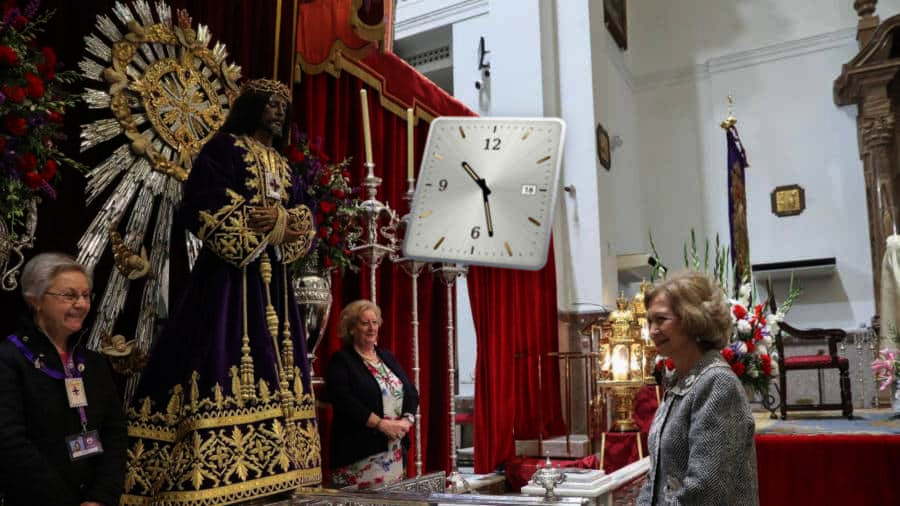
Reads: 10:27
